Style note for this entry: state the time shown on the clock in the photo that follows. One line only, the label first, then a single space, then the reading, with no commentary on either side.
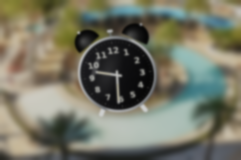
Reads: 9:31
